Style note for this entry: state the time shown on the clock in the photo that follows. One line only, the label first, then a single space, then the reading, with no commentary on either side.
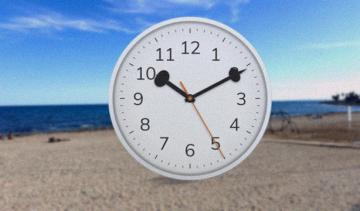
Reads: 10:10:25
